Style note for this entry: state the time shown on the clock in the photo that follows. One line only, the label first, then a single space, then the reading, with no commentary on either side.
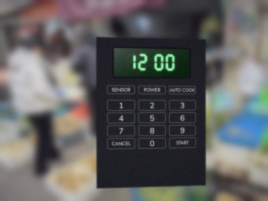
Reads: 12:00
